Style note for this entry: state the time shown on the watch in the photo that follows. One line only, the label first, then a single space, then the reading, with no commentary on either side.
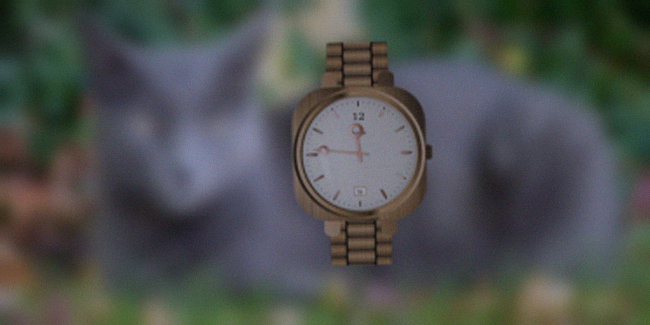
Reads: 11:46
